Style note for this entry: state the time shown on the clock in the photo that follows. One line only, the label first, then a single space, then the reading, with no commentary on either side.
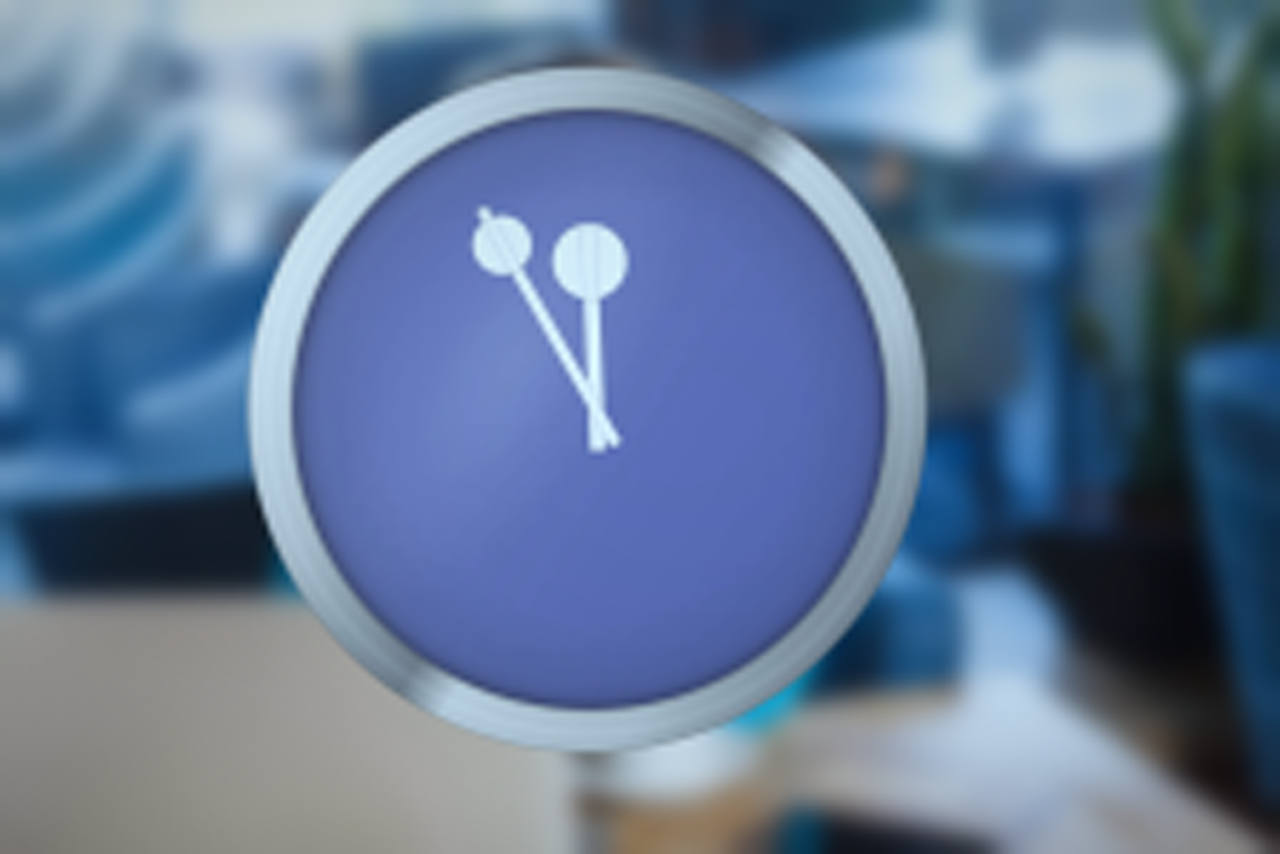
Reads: 11:55
